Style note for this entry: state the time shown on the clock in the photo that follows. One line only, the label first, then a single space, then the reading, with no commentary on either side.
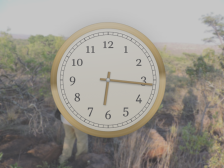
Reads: 6:16
